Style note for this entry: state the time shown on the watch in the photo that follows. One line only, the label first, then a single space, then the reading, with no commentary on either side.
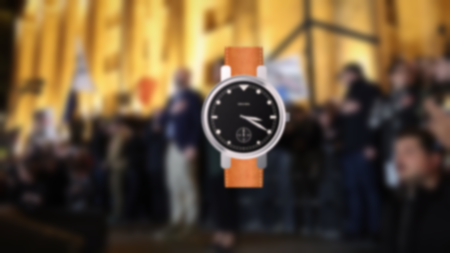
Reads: 3:20
